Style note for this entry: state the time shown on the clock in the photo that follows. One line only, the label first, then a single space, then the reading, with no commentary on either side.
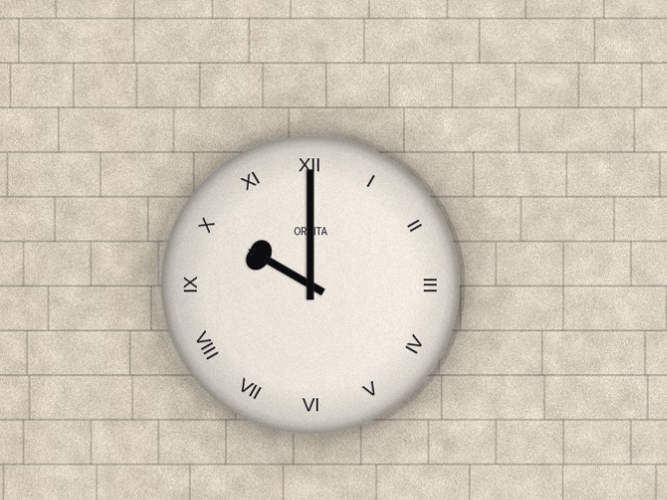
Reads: 10:00
